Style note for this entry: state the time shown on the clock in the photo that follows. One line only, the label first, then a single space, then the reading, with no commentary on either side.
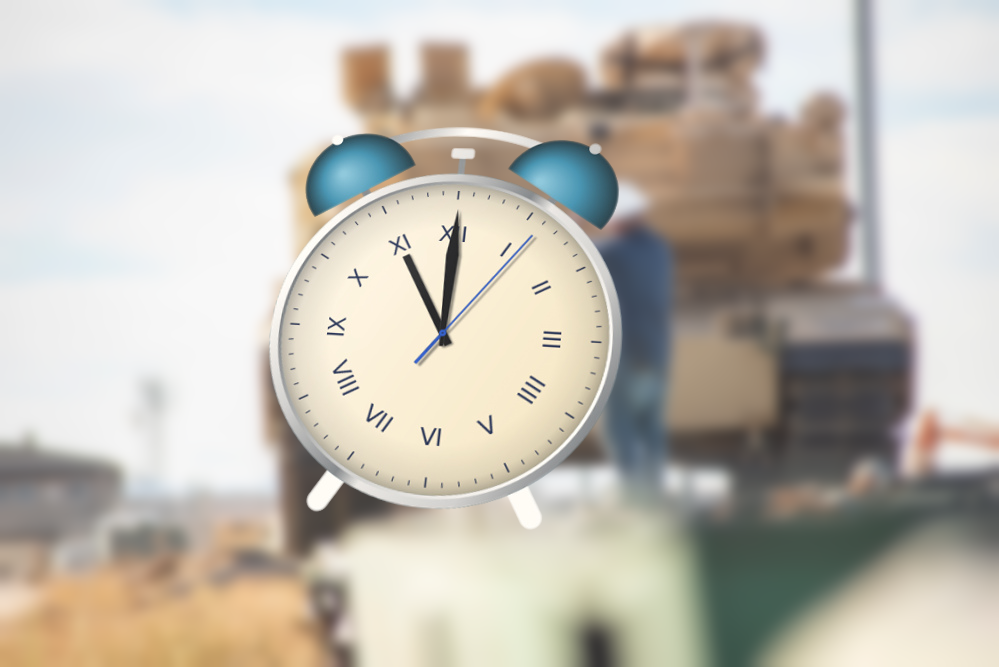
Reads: 11:00:06
